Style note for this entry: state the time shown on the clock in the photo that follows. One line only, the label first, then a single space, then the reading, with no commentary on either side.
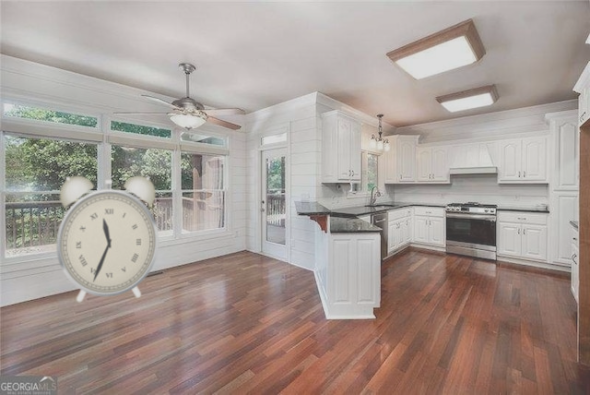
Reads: 11:34
